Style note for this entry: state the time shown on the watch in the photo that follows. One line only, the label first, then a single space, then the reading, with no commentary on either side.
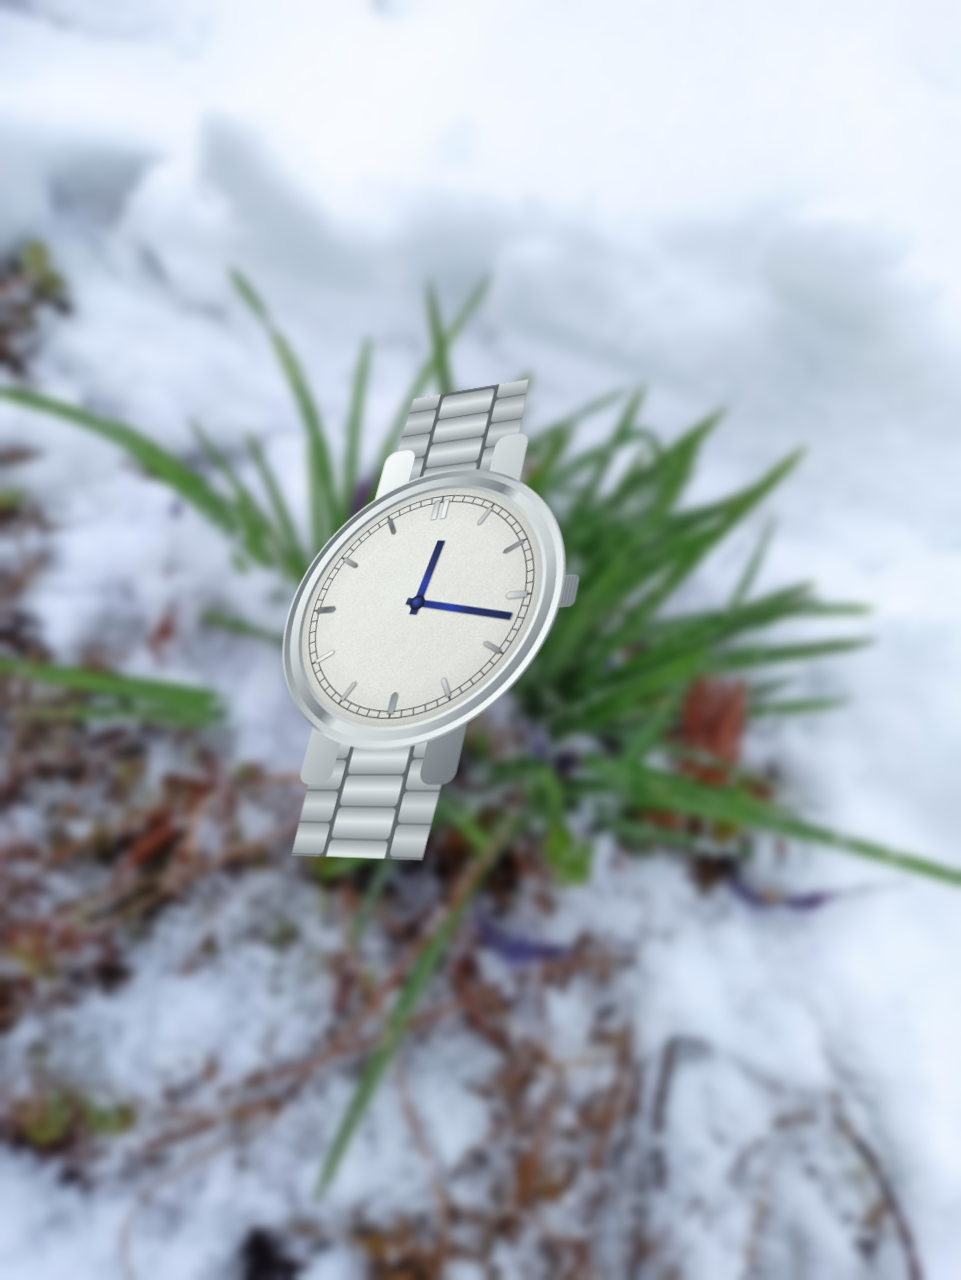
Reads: 12:17
